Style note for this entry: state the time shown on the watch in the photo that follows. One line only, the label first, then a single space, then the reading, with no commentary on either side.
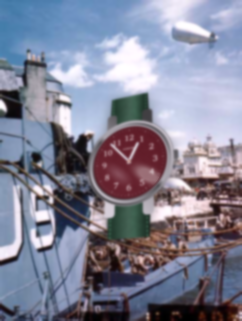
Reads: 12:53
